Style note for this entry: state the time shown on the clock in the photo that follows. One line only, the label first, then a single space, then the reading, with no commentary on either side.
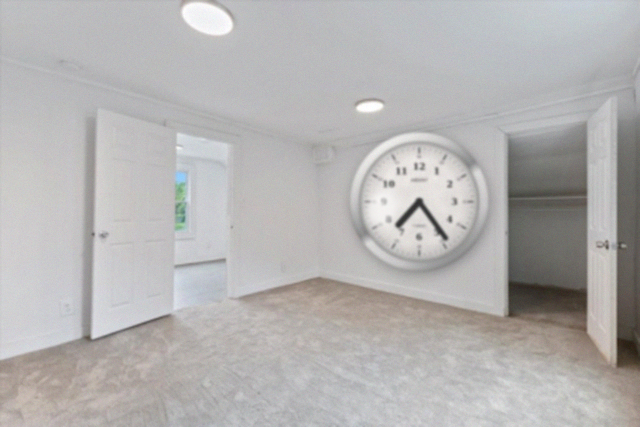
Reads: 7:24
